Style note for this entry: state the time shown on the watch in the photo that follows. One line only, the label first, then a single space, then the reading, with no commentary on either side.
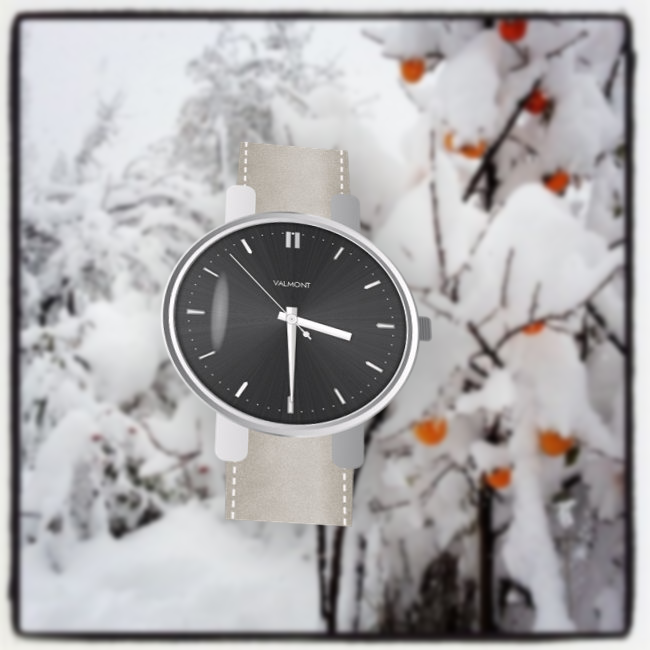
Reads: 3:29:53
